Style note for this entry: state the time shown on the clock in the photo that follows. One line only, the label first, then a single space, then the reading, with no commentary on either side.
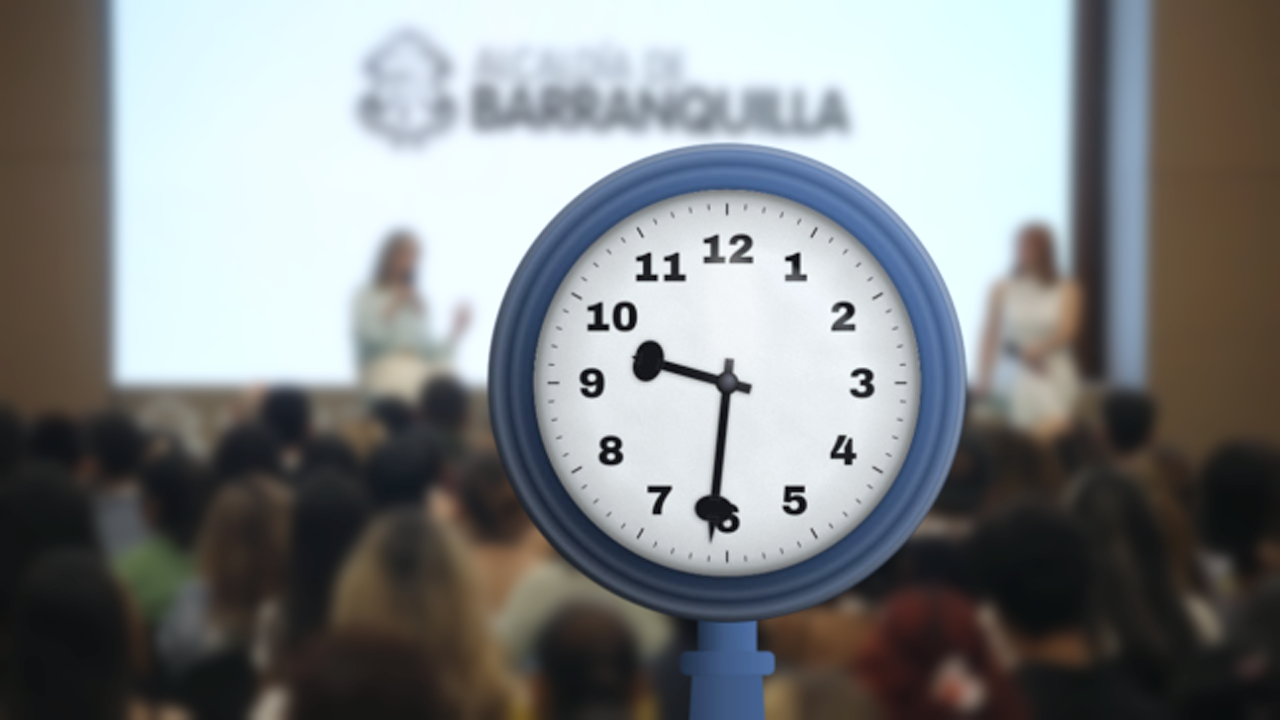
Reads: 9:31
